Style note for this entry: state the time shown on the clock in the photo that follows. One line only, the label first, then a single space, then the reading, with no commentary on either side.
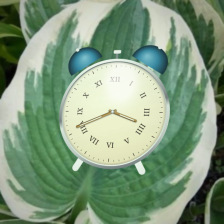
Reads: 3:41
